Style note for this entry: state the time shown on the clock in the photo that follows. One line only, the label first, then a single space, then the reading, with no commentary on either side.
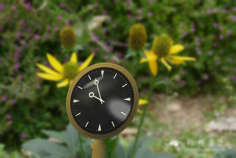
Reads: 9:57
